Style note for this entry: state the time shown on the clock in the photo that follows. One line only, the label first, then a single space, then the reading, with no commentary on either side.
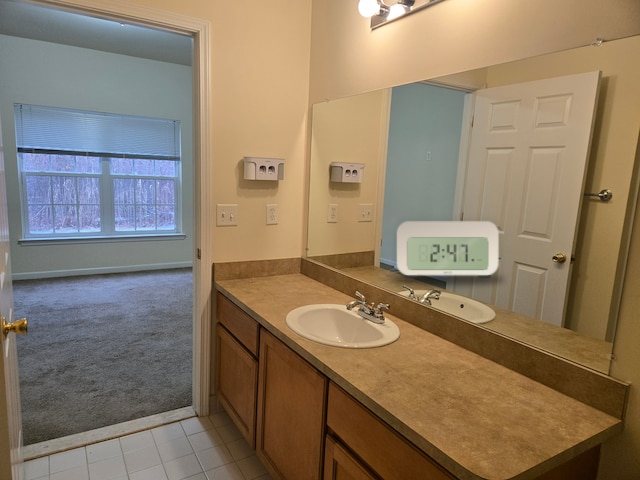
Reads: 2:47
